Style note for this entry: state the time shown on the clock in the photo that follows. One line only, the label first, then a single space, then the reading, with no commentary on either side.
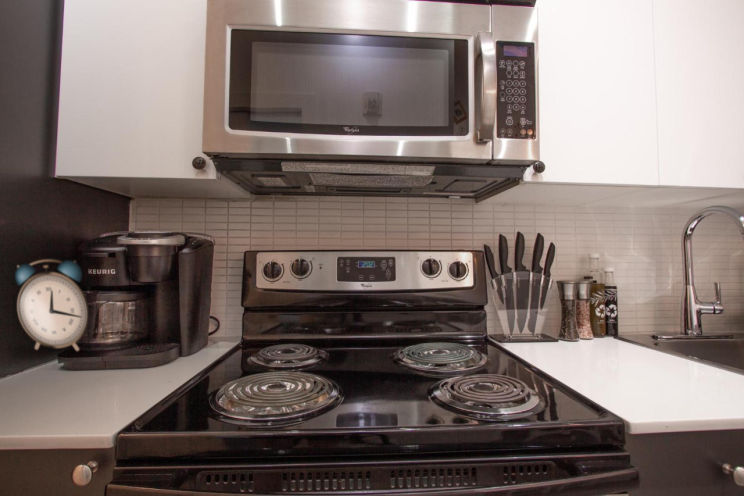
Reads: 12:17
